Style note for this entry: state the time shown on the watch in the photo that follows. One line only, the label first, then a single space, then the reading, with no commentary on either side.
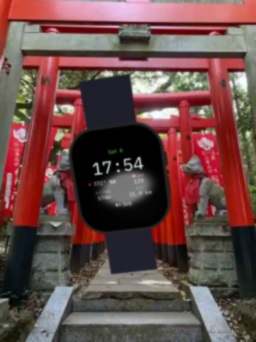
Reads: 17:54
